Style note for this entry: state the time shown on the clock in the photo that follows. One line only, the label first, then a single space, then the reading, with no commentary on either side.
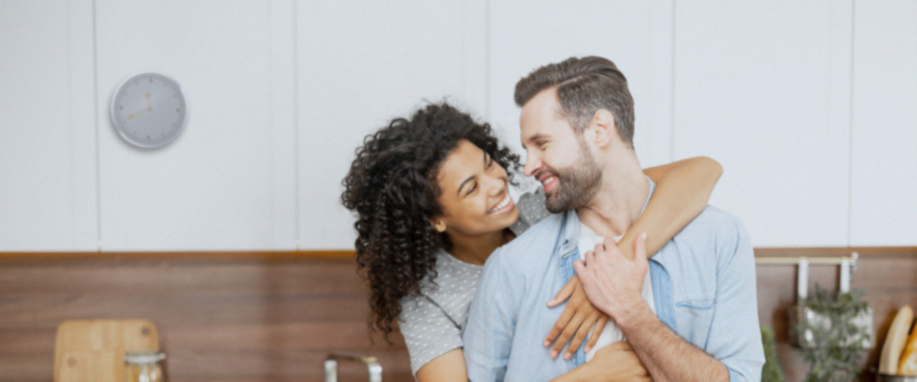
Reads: 11:41
